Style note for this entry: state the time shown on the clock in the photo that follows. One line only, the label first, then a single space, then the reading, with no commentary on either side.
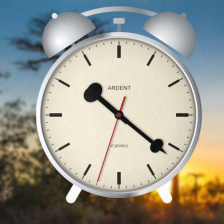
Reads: 10:21:33
